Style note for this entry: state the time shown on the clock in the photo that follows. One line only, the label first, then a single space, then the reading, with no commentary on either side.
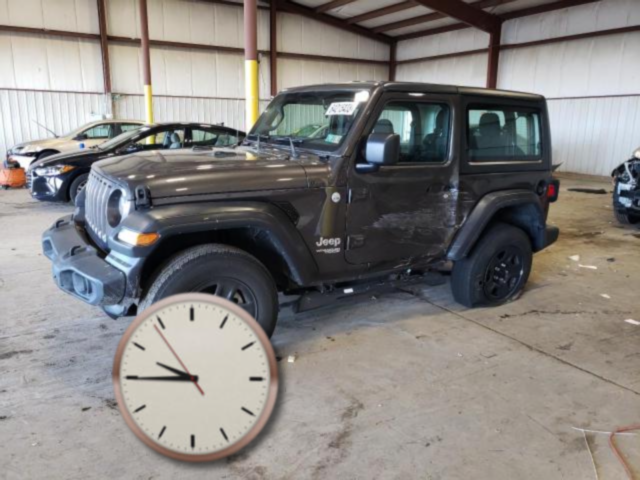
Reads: 9:44:54
